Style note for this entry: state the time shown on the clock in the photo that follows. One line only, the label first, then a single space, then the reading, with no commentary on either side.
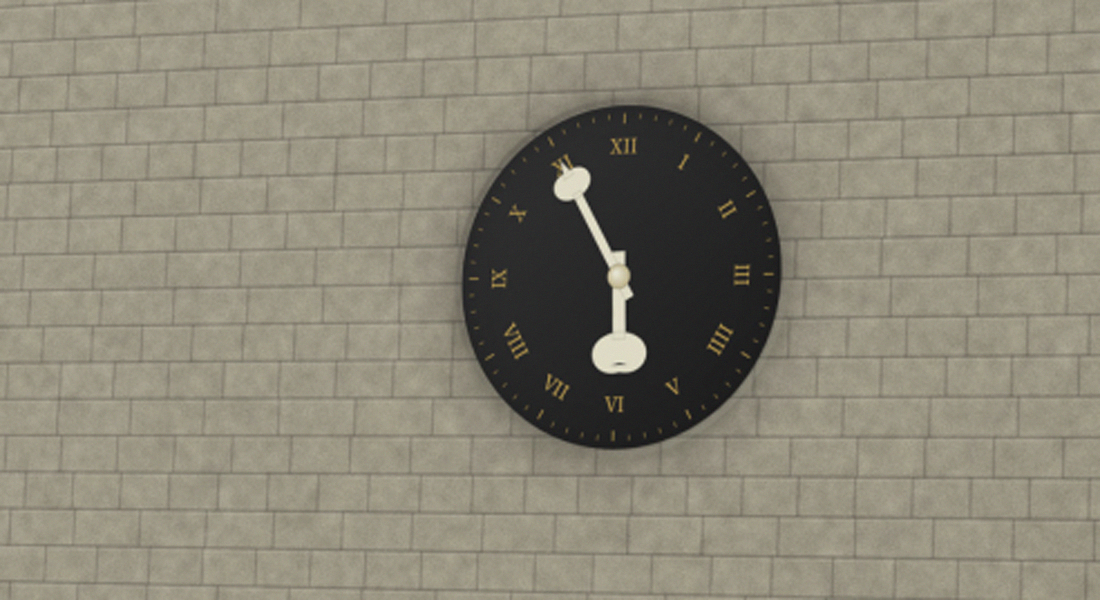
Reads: 5:55
